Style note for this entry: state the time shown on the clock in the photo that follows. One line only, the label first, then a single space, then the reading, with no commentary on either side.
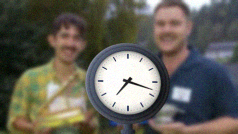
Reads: 7:18
